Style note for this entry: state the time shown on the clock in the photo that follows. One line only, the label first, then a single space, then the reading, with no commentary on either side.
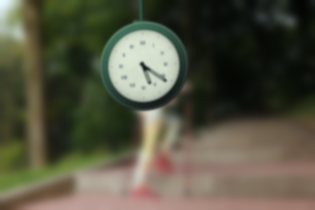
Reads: 5:21
